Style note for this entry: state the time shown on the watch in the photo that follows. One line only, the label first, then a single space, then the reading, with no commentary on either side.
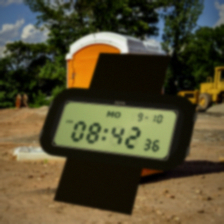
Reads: 8:42
